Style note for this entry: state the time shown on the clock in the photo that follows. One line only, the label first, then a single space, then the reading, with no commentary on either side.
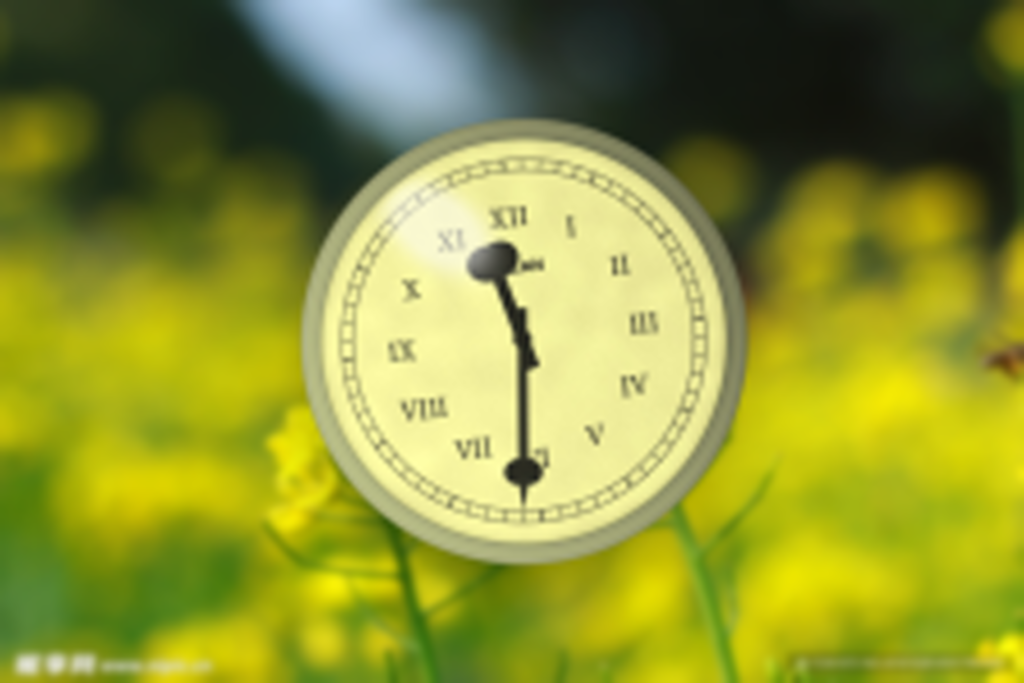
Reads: 11:31
